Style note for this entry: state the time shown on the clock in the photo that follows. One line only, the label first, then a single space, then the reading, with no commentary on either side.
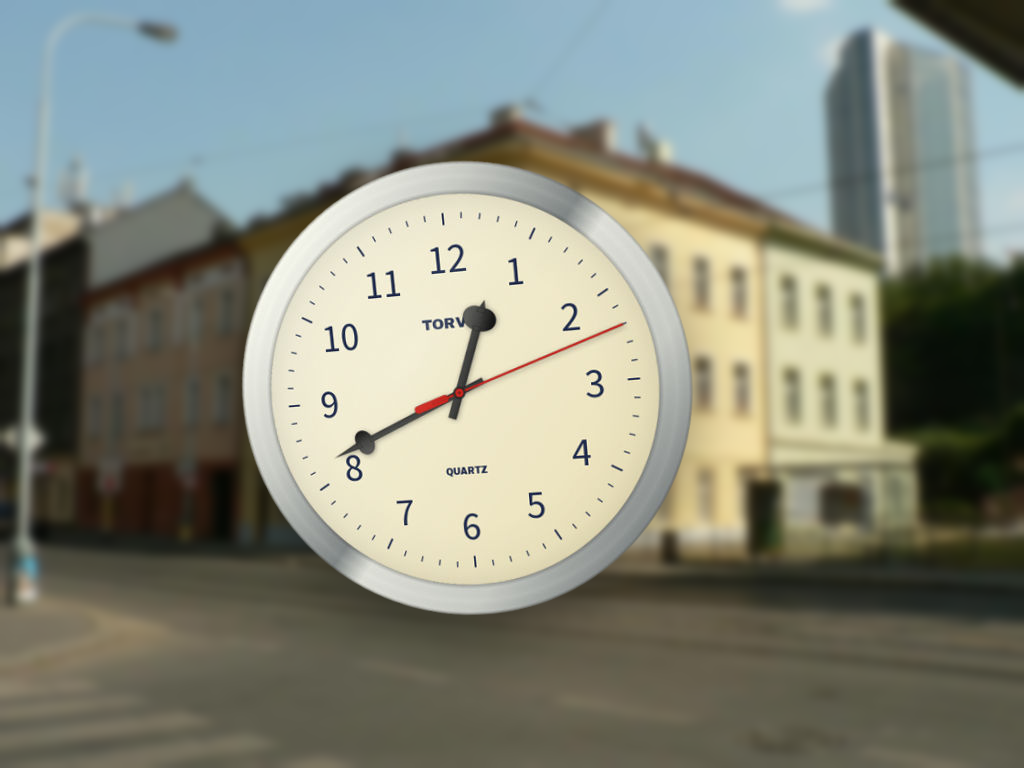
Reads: 12:41:12
